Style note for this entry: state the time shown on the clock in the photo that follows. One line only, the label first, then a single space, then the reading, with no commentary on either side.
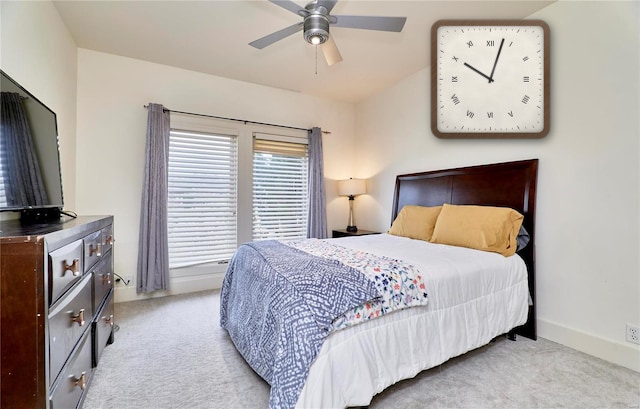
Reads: 10:03
